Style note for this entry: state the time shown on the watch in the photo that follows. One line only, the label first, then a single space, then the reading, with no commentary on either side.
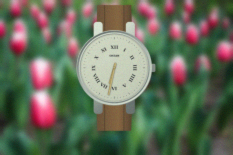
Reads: 6:32
